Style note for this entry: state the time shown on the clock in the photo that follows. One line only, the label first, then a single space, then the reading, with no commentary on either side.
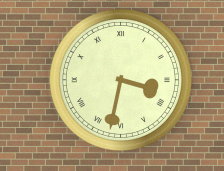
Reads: 3:32
